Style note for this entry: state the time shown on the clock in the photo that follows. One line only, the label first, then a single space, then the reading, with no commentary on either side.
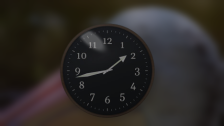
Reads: 1:43
